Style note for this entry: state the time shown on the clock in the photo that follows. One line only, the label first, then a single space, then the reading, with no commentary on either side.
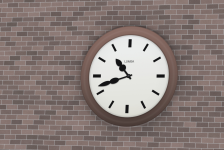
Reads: 10:42
